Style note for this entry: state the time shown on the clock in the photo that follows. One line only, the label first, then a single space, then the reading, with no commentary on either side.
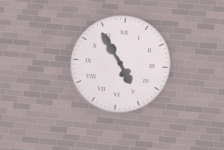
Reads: 4:54
